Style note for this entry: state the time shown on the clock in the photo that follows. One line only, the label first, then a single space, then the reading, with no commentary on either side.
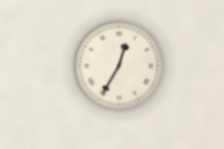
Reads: 12:35
